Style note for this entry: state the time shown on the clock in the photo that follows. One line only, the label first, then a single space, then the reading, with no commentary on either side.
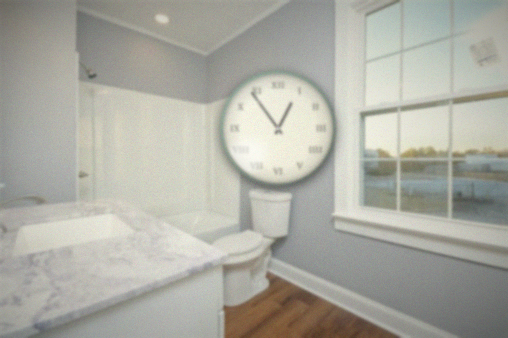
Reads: 12:54
